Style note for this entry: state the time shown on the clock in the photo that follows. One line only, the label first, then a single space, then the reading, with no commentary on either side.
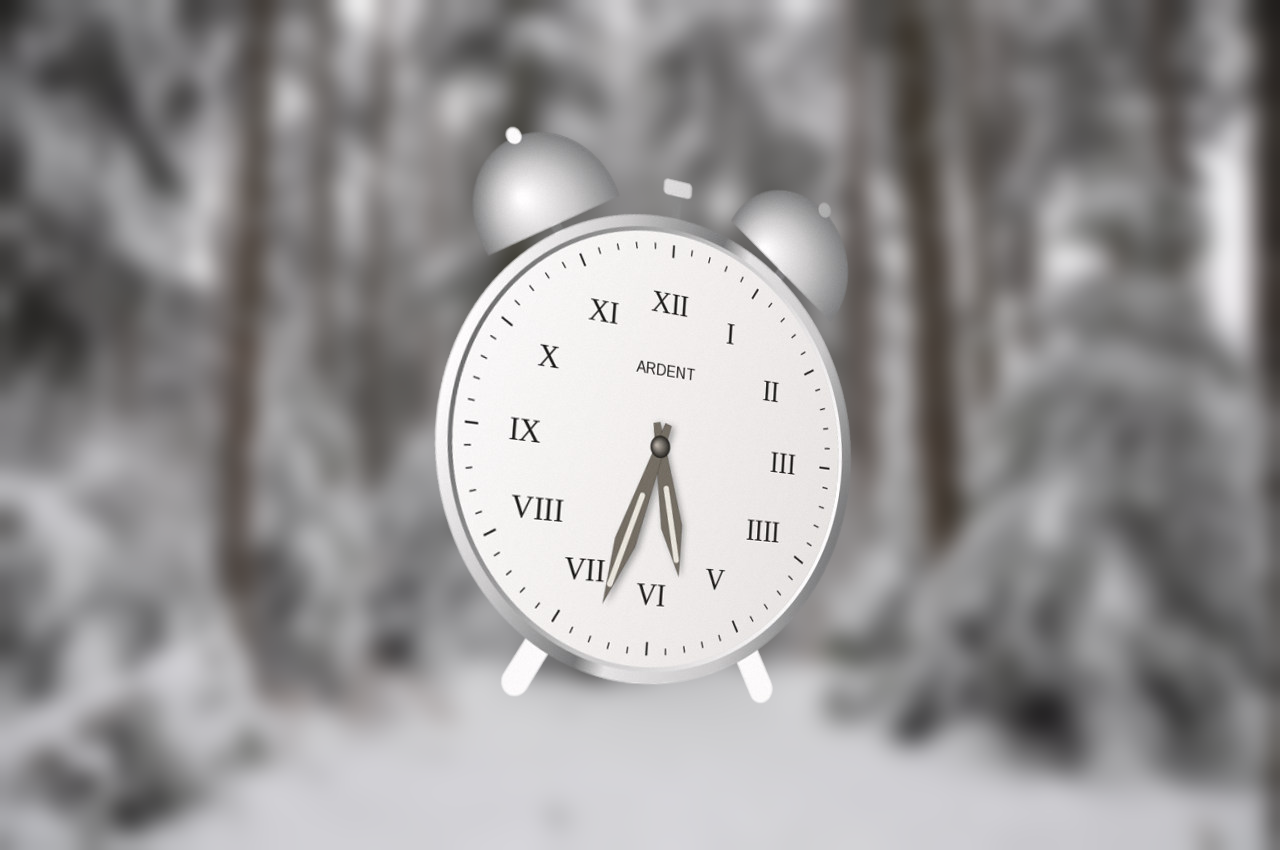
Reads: 5:33
